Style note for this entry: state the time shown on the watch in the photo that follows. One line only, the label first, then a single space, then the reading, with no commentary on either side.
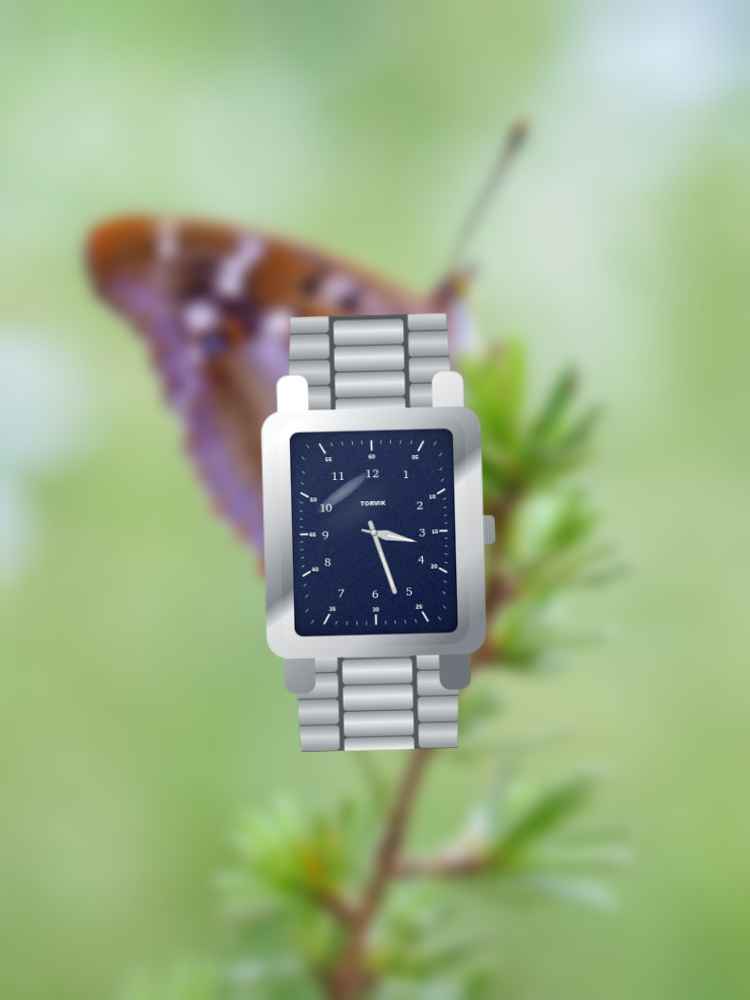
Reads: 3:27
